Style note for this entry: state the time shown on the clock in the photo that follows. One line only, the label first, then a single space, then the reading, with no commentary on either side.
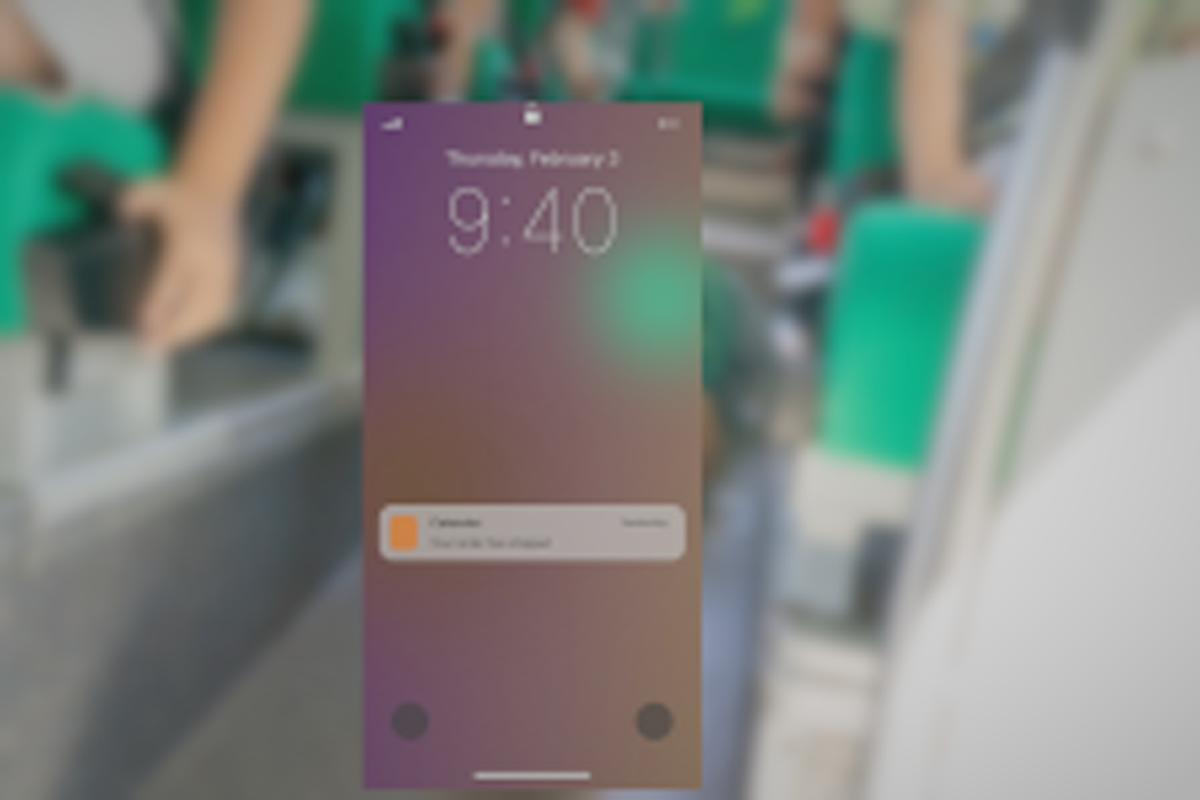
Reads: 9:40
